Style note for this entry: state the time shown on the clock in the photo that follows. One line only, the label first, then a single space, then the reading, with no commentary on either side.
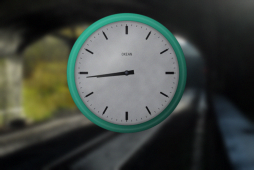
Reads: 8:44
